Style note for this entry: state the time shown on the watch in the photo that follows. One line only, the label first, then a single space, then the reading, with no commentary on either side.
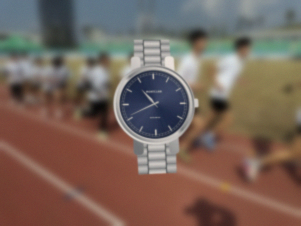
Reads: 10:41
